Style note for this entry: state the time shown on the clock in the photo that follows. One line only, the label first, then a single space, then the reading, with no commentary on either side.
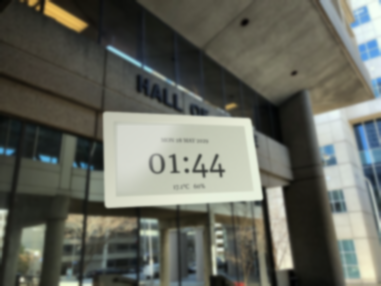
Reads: 1:44
